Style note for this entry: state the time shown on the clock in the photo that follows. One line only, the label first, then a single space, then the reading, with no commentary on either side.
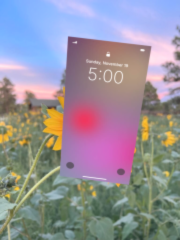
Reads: 5:00
